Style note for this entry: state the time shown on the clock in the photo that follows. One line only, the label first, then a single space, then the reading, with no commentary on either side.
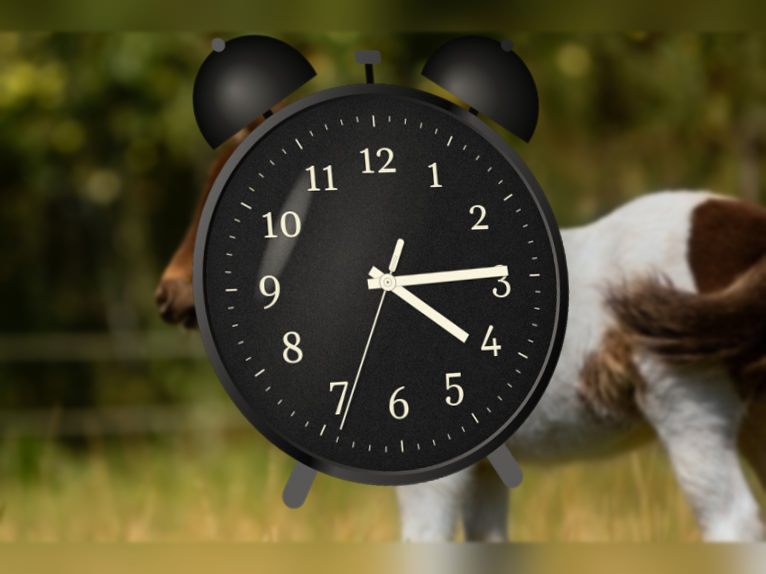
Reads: 4:14:34
